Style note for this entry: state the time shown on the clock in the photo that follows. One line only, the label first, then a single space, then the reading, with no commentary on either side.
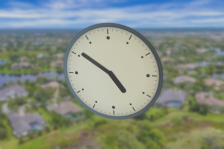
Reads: 4:51
